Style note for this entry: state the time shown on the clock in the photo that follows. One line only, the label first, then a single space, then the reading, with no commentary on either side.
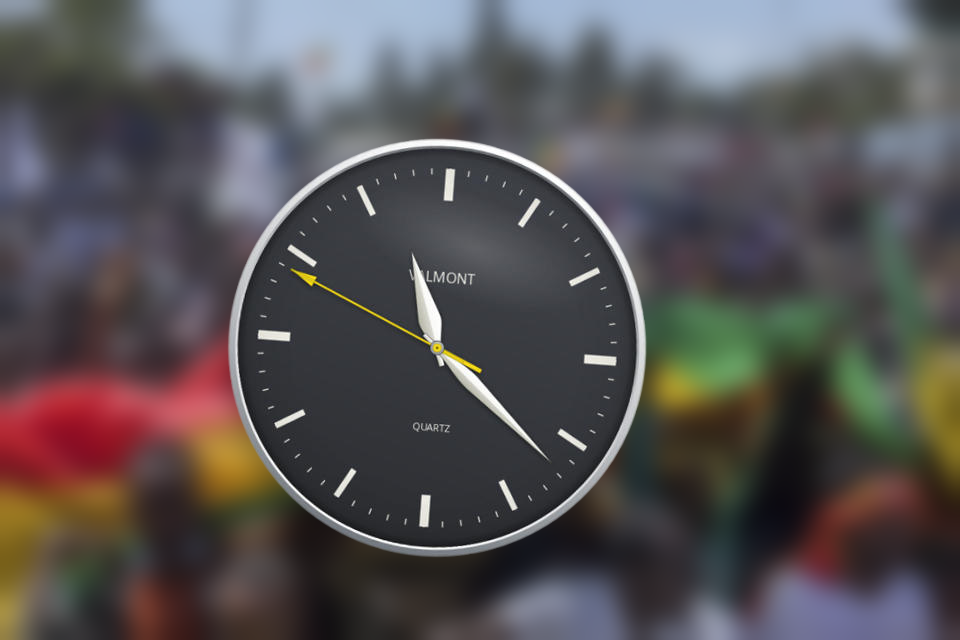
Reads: 11:21:49
